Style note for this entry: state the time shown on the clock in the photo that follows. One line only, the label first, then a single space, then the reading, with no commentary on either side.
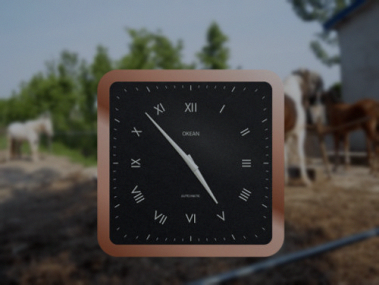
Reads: 4:53
